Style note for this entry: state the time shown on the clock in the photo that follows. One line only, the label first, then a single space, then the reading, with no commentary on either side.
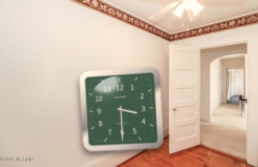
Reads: 3:30
